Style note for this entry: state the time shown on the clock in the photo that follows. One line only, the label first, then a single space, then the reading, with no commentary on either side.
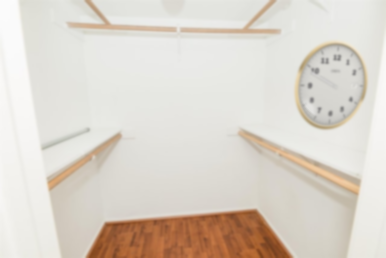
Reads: 9:49
